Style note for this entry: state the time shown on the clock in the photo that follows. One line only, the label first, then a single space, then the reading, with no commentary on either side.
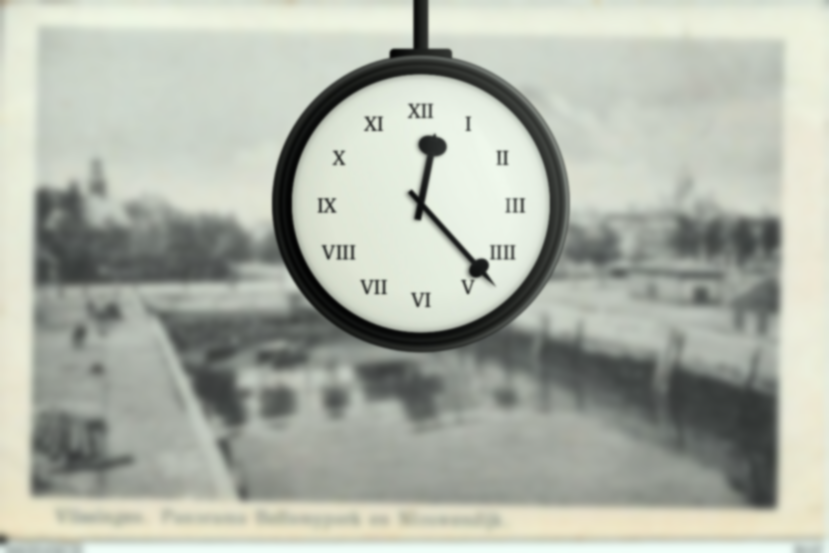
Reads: 12:23
